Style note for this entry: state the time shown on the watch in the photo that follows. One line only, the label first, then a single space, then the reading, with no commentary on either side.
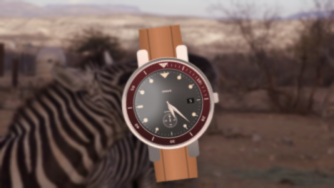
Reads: 5:23
